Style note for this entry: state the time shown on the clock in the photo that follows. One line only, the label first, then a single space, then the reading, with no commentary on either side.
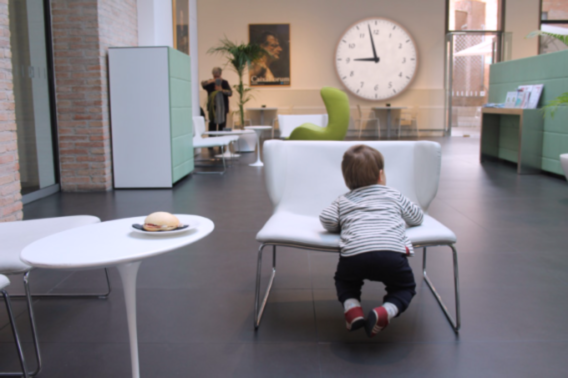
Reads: 8:58
